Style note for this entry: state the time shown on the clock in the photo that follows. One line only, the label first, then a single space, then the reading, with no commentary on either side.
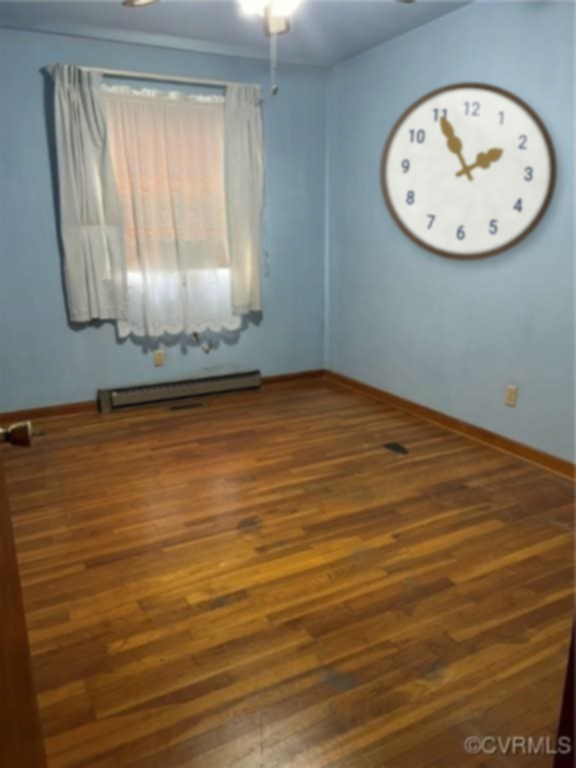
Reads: 1:55
